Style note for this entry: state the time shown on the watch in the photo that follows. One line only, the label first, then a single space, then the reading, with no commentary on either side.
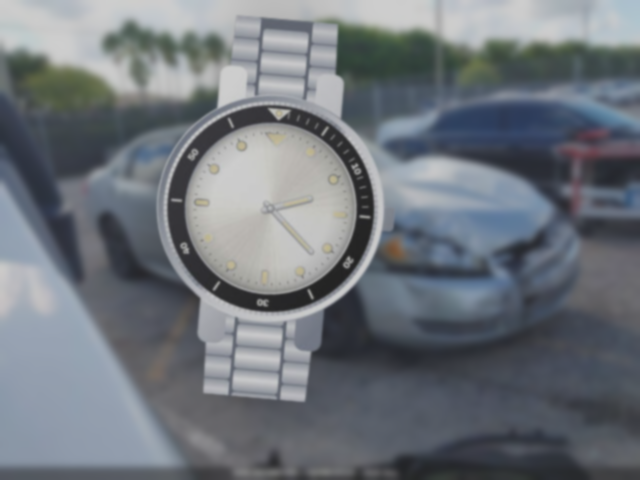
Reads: 2:22
